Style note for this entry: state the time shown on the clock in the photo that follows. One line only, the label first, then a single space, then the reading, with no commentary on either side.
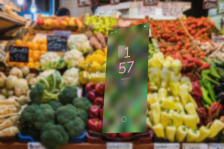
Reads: 1:57
